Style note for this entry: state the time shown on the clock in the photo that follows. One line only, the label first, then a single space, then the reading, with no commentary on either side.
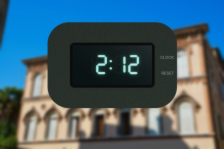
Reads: 2:12
